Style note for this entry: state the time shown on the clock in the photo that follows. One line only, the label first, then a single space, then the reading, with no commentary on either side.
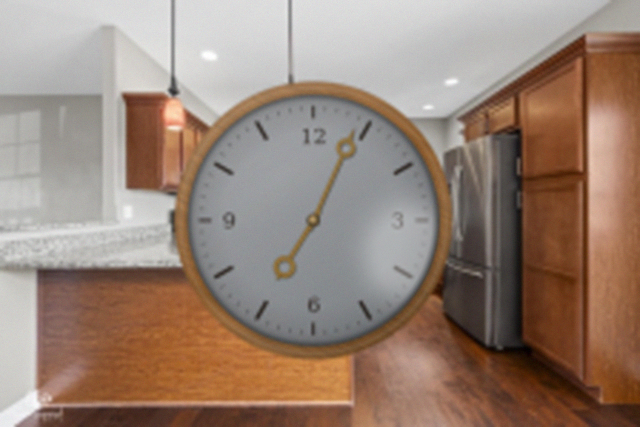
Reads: 7:04
